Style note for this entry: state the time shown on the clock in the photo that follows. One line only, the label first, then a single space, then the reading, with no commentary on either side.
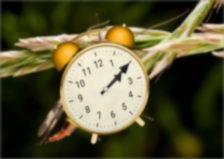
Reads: 2:10
